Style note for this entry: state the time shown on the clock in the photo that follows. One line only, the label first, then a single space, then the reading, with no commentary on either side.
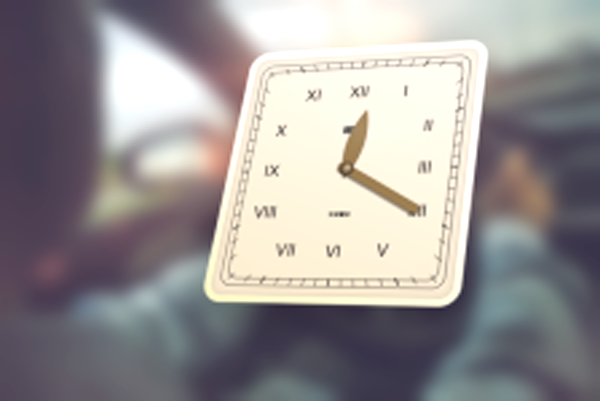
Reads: 12:20
